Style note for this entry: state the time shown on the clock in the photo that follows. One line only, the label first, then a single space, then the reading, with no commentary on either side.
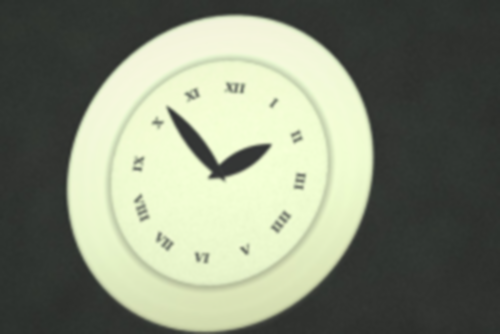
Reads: 1:52
